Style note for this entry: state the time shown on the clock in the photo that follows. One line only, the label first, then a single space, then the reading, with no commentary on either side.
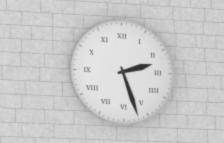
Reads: 2:27
